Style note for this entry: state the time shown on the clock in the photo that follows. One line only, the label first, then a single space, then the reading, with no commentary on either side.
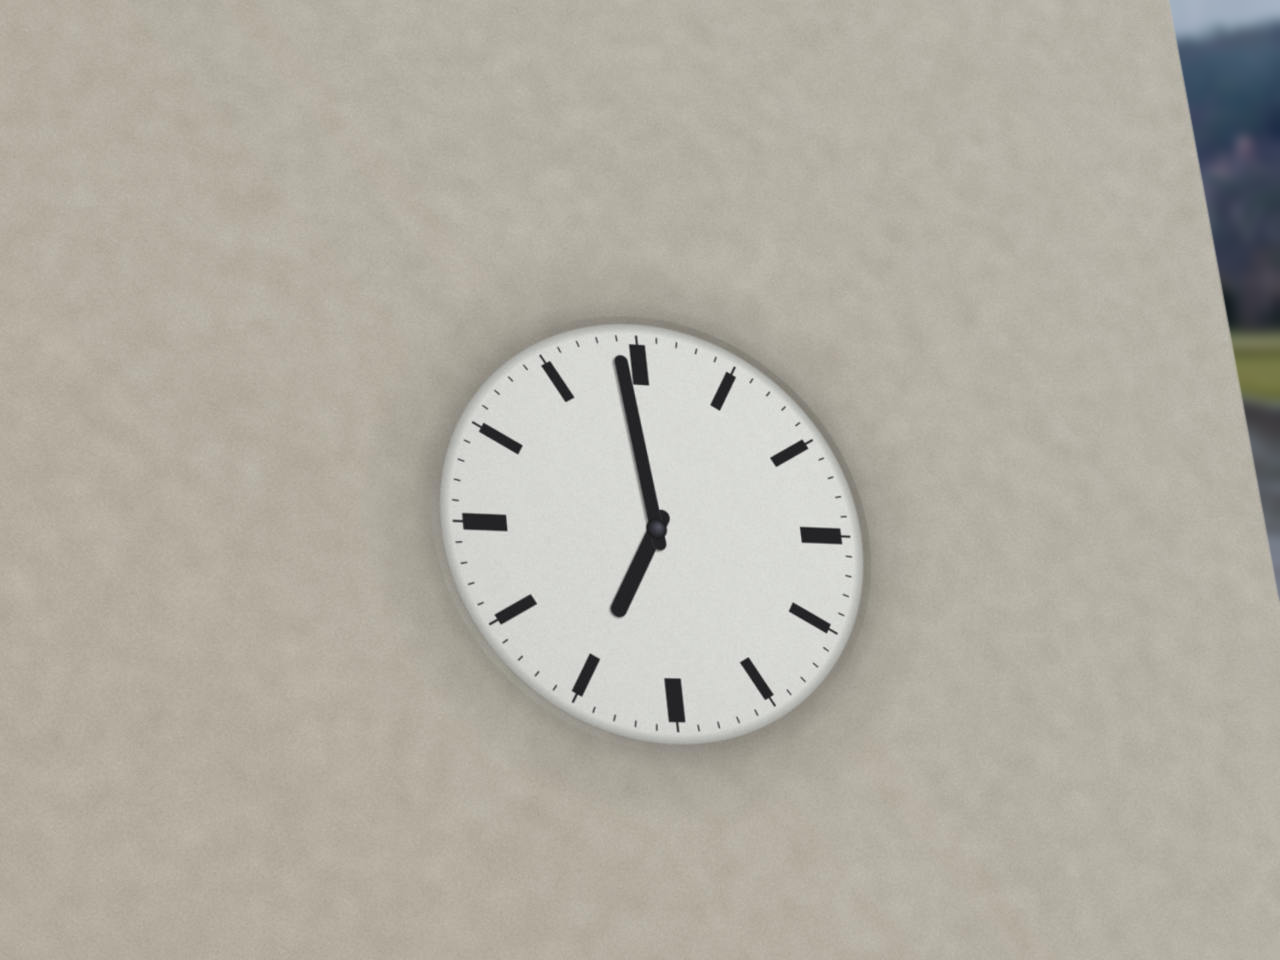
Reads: 6:59
